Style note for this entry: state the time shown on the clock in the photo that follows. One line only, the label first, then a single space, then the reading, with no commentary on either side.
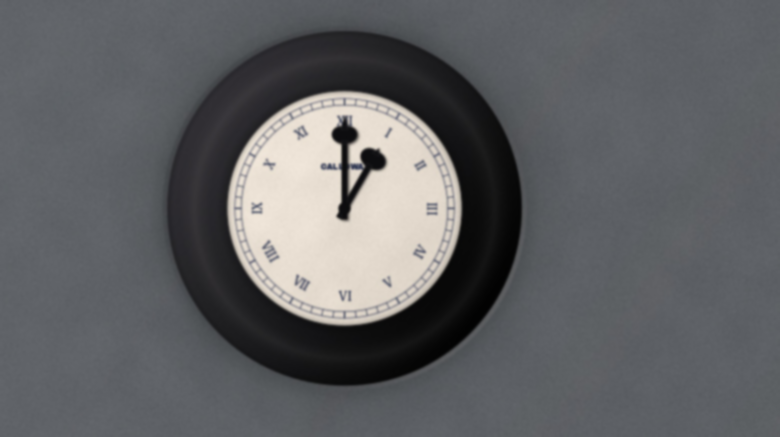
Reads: 1:00
